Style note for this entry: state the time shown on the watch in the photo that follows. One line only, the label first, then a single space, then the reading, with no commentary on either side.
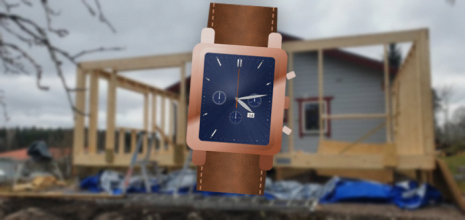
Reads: 4:13
